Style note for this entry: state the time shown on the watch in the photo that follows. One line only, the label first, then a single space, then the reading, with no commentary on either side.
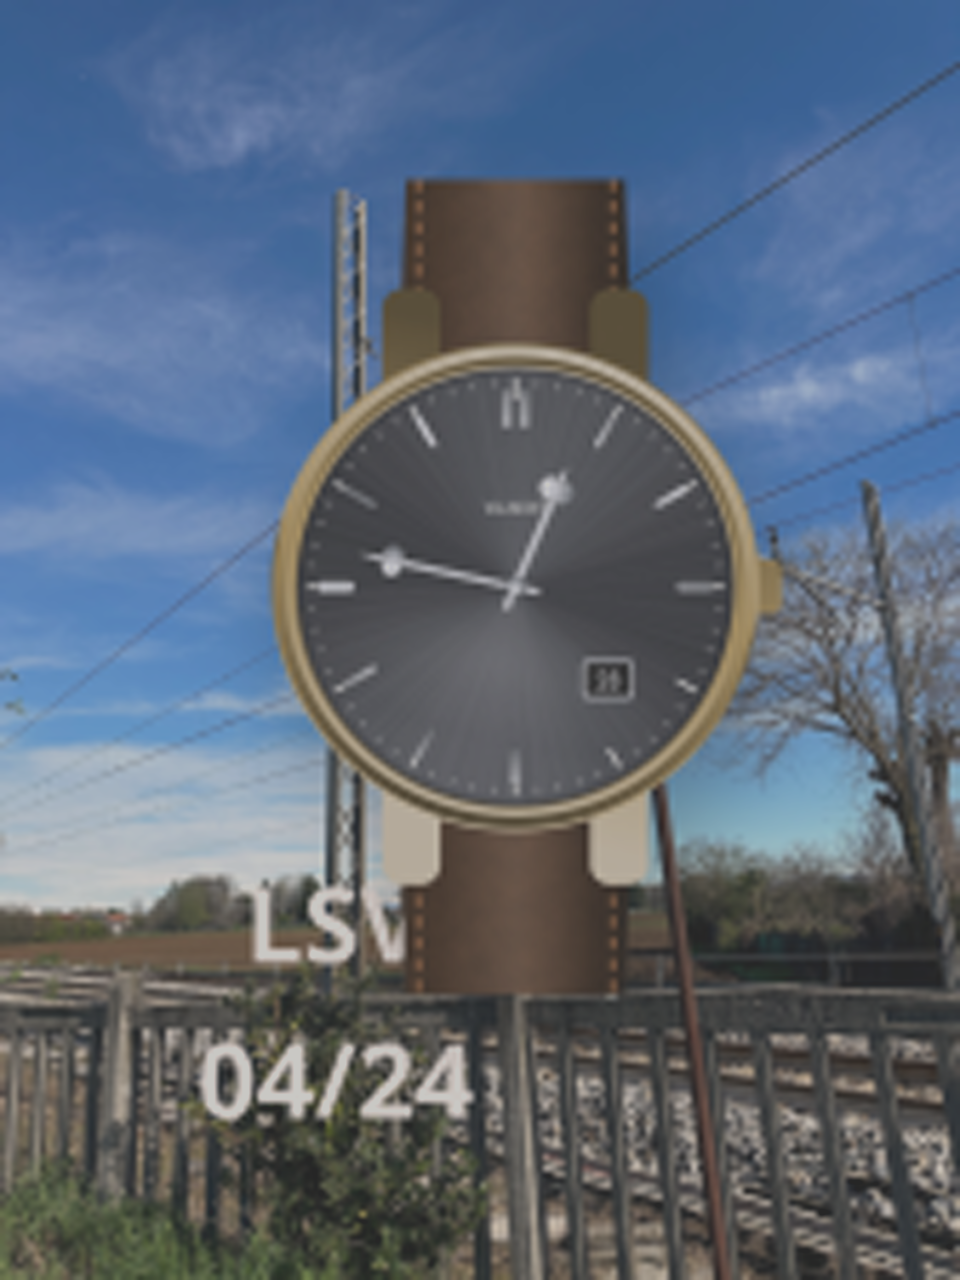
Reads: 12:47
